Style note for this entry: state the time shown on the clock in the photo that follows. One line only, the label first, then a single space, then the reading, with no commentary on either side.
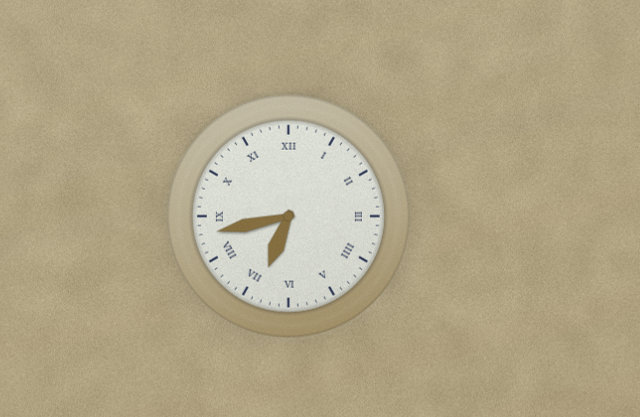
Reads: 6:43
